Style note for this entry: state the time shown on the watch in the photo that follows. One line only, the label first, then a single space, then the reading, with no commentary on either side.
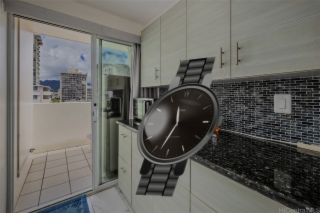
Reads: 11:33
